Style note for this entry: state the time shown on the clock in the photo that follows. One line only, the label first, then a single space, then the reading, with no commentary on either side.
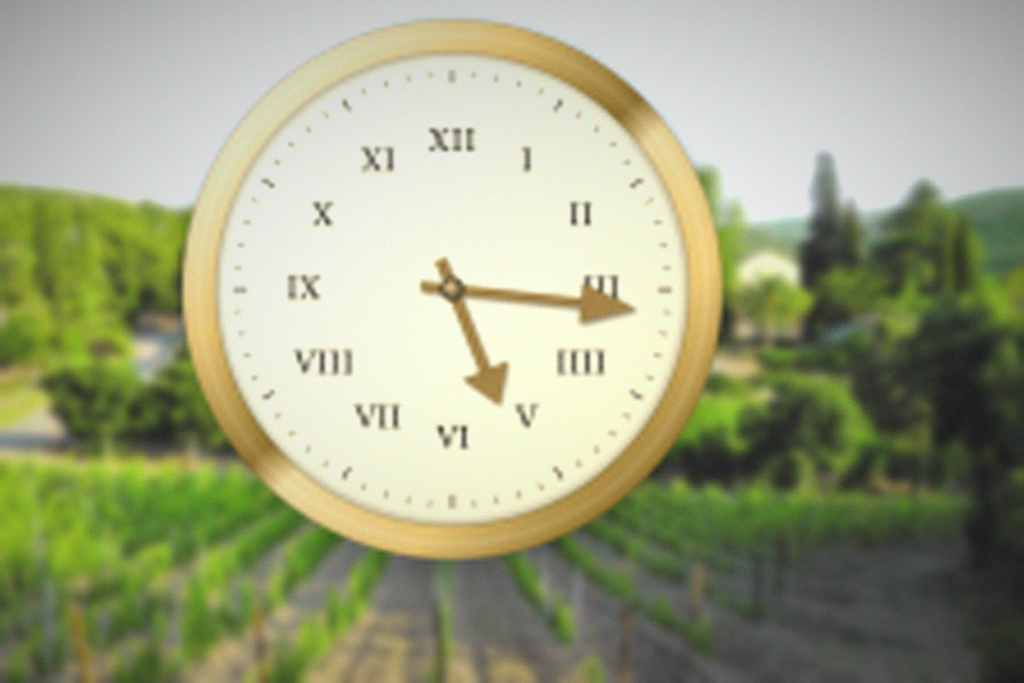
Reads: 5:16
